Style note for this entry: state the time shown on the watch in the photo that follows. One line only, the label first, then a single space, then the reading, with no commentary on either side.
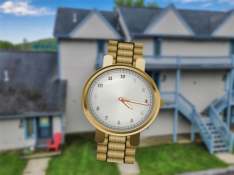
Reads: 4:16
